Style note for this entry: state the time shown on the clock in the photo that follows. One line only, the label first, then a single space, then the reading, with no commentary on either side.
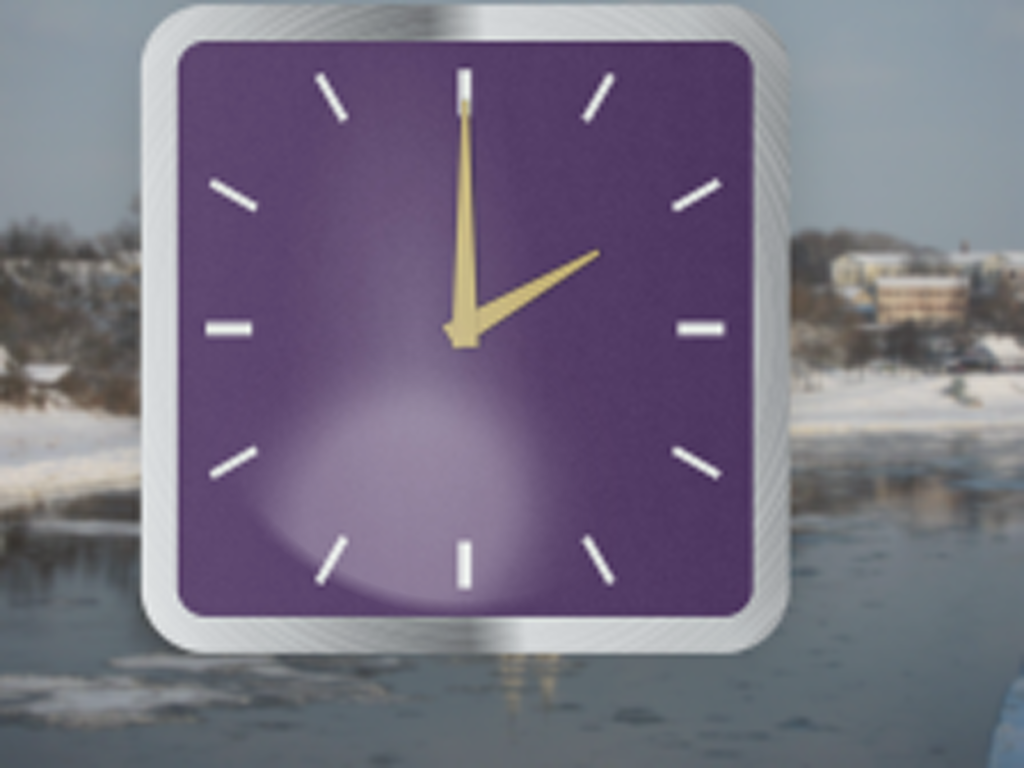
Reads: 2:00
